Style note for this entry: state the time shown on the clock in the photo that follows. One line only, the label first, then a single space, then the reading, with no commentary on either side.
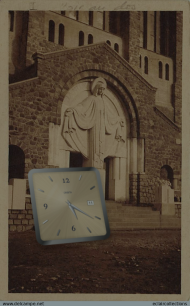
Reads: 5:21
